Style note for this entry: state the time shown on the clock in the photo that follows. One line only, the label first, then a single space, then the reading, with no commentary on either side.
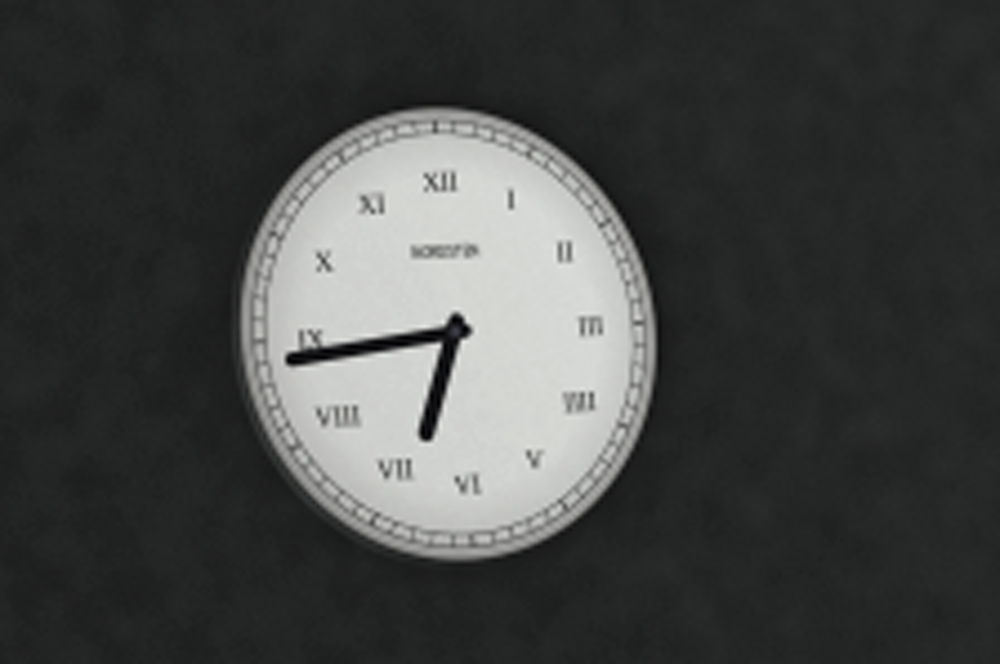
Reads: 6:44
